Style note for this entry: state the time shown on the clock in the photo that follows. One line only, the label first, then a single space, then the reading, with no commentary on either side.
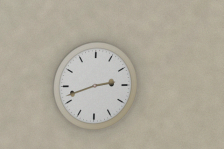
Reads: 2:42
